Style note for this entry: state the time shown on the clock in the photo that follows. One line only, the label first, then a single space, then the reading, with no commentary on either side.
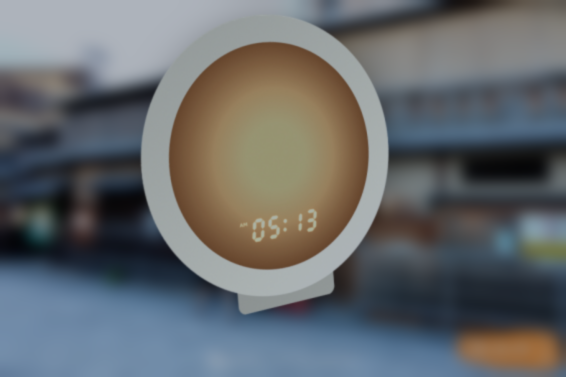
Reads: 5:13
